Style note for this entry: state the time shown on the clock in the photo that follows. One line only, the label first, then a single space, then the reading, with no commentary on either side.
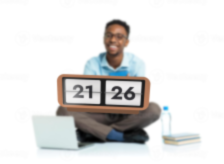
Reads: 21:26
